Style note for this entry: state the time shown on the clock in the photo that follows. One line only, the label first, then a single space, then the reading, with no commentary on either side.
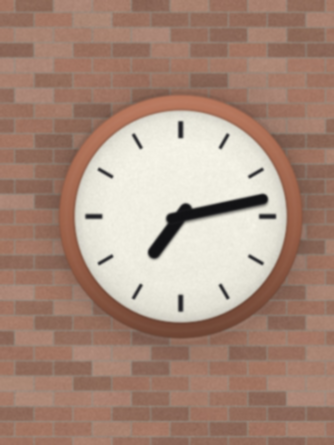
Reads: 7:13
